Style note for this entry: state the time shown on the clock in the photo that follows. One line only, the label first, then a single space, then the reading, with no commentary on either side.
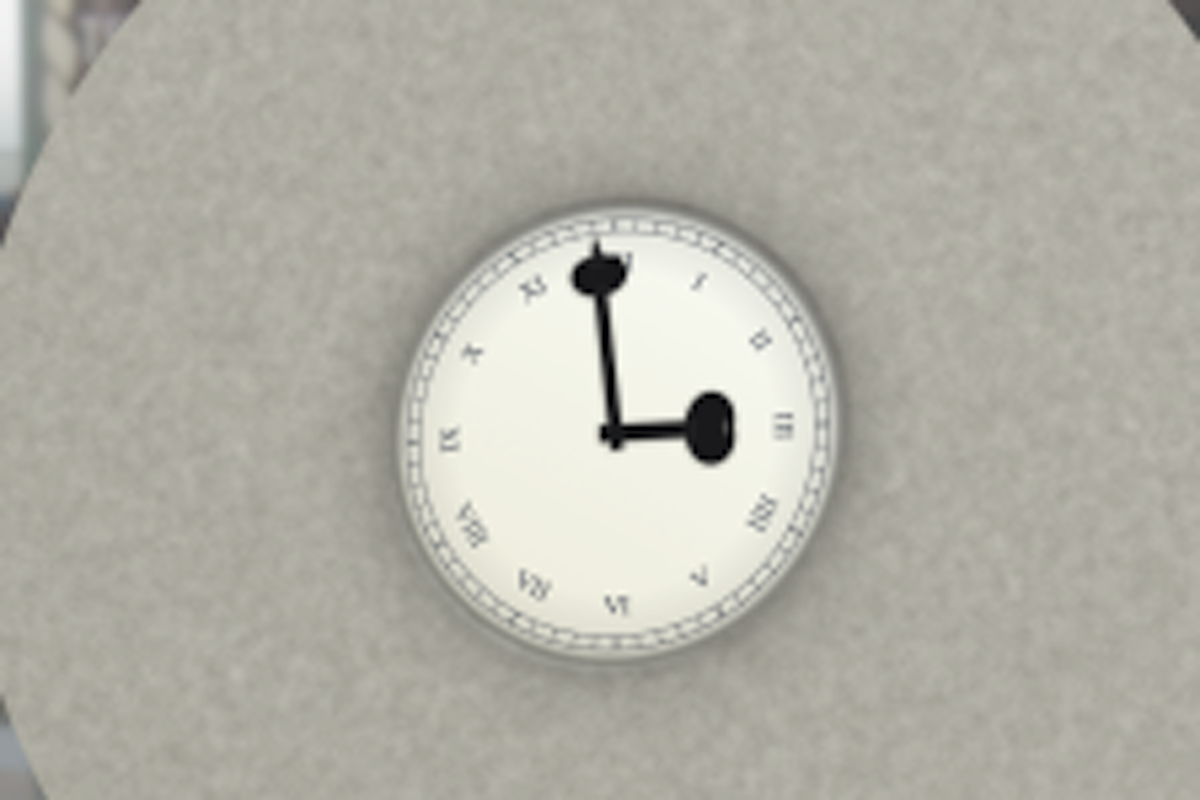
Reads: 2:59
